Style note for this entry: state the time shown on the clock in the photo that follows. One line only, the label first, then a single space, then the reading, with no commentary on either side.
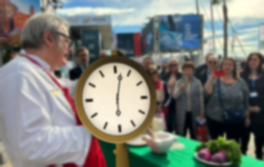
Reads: 6:02
